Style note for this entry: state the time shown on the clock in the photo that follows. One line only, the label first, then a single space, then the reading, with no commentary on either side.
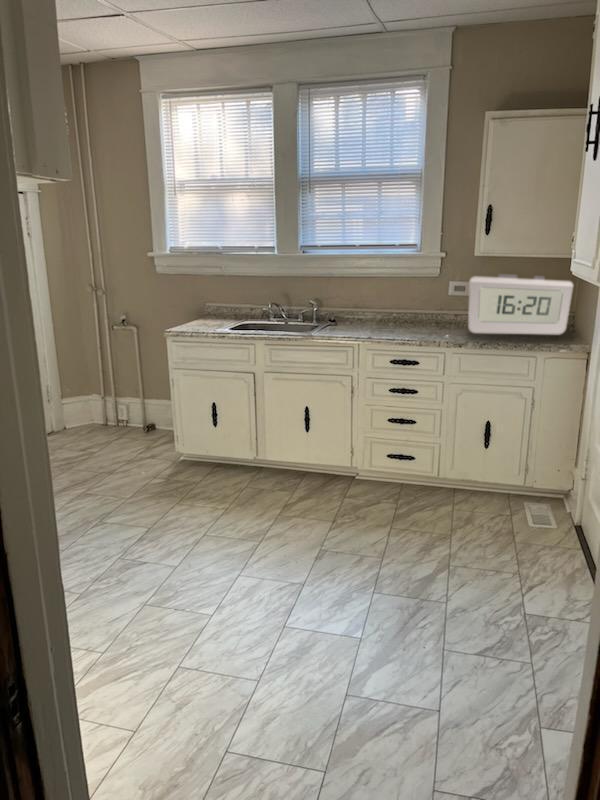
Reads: 16:20
